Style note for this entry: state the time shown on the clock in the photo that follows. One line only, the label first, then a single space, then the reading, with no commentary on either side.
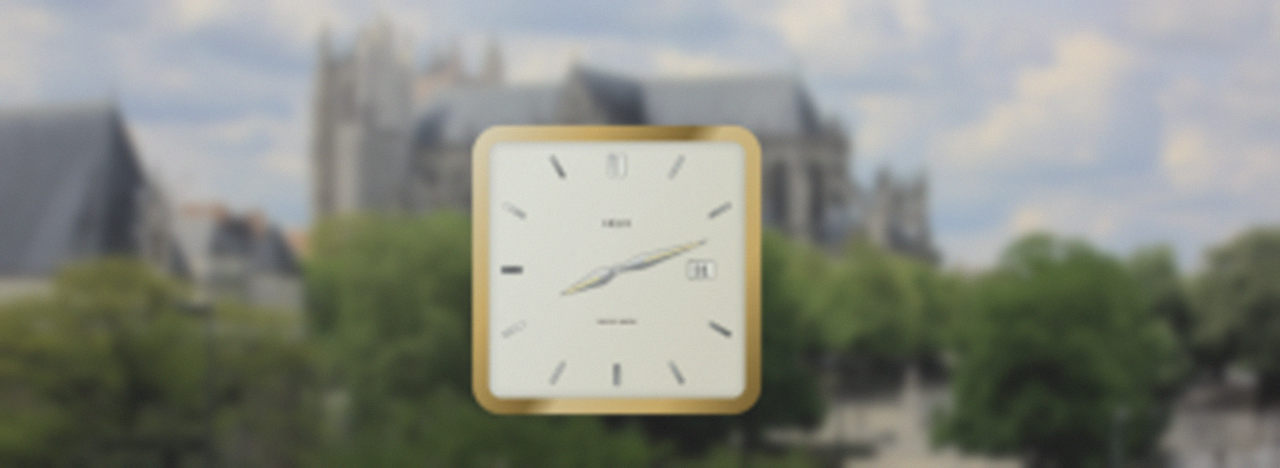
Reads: 8:12
